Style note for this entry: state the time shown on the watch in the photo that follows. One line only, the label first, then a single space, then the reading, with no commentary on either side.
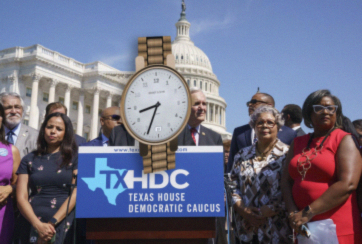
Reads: 8:34
